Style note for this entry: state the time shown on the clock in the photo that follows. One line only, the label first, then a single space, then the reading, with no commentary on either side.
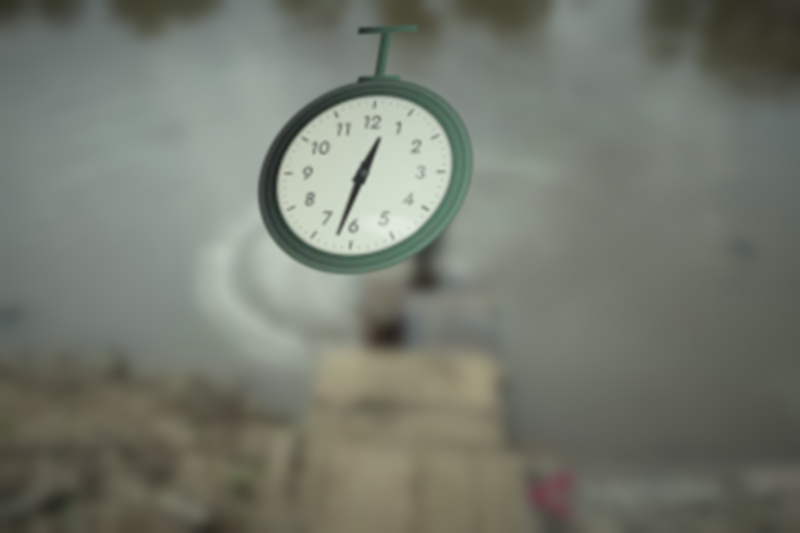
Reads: 12:32
